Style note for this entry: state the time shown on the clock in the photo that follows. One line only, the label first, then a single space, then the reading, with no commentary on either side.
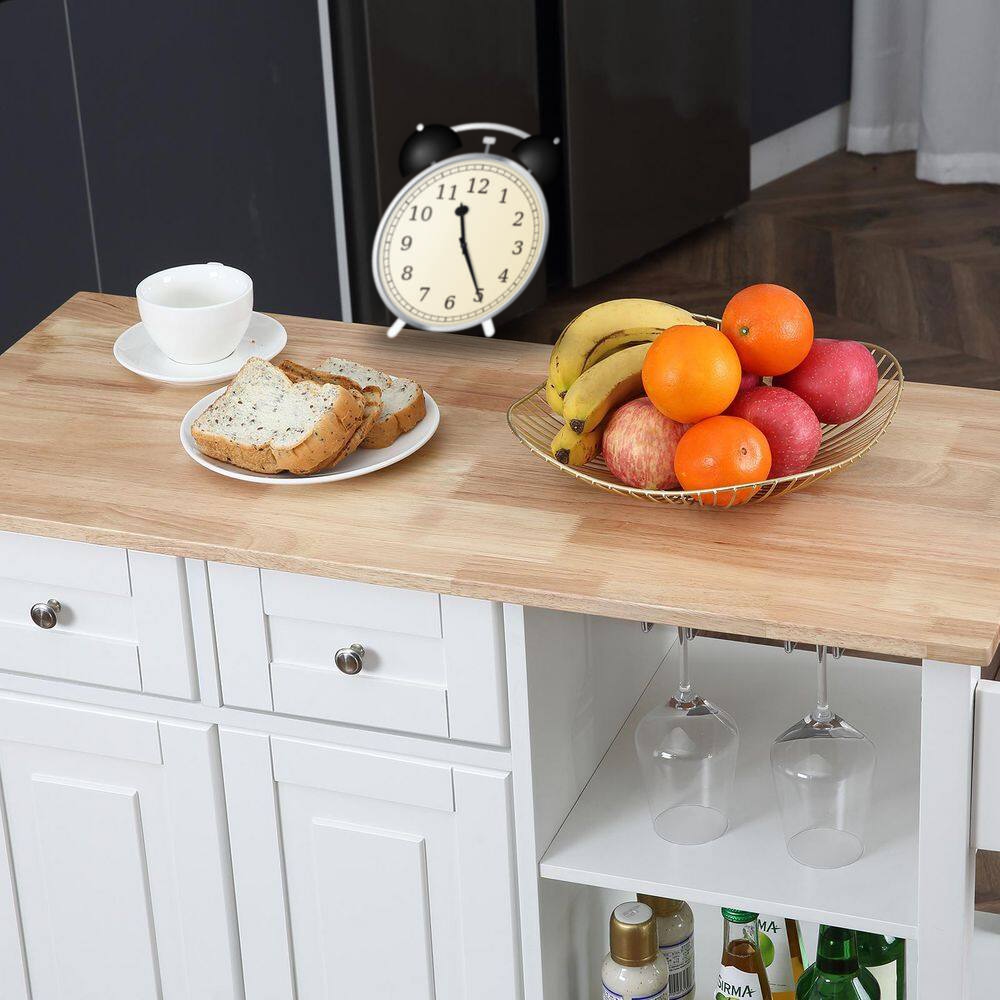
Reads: 11:25
